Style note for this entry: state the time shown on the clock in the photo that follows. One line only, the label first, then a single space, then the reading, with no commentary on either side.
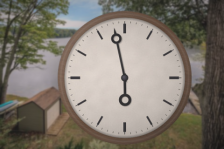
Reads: 5:58
